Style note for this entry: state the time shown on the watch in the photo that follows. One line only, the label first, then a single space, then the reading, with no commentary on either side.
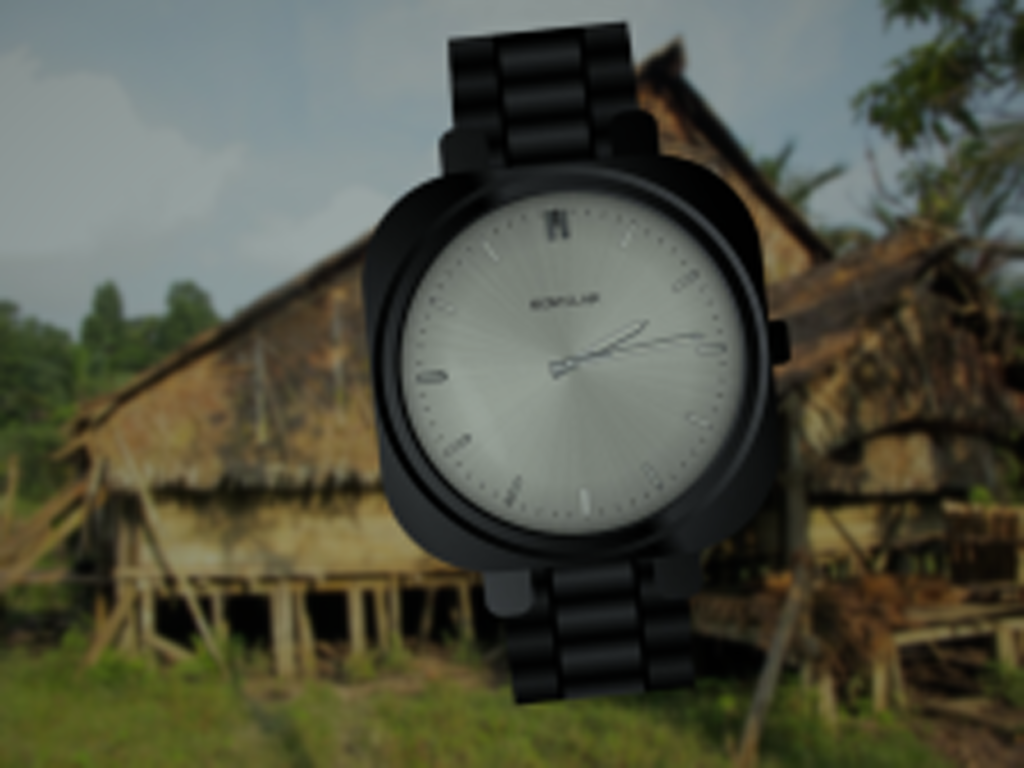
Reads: 2:14
